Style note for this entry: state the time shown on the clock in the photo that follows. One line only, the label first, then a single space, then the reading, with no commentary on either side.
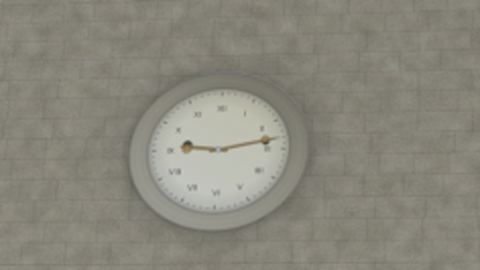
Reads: 9:13
